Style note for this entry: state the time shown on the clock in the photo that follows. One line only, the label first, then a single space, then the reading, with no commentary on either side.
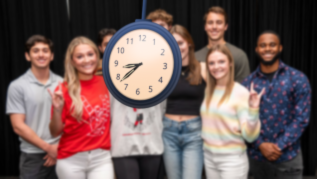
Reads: 8:38
